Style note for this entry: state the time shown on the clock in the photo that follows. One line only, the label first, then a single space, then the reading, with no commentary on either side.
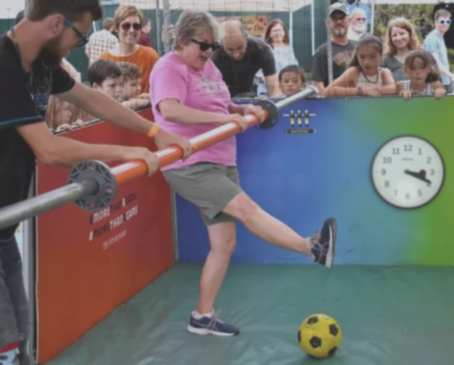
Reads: 3:19
